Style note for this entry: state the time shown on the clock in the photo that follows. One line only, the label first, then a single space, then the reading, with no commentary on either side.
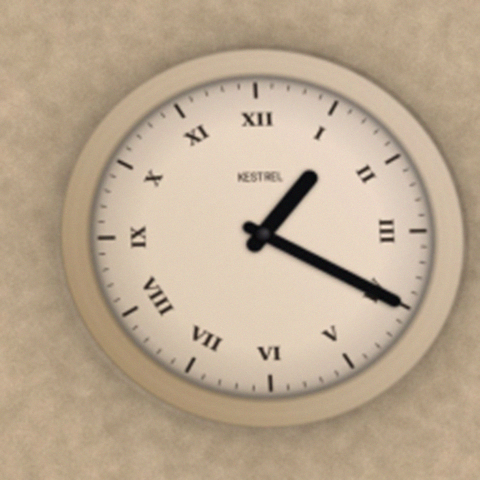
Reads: 1:20
